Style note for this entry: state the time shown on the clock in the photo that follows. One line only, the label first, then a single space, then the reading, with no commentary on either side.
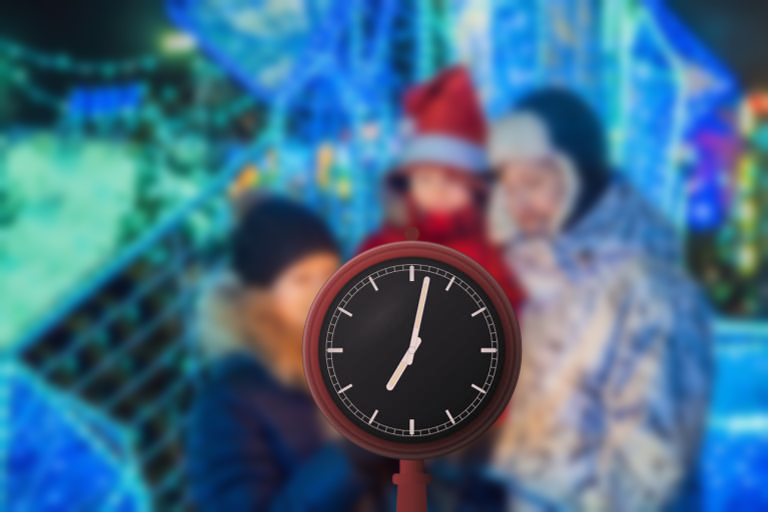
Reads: 7:02
